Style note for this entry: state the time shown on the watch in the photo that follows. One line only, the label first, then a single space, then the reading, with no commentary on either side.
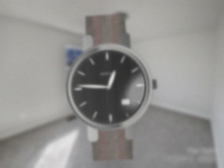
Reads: 12:46
